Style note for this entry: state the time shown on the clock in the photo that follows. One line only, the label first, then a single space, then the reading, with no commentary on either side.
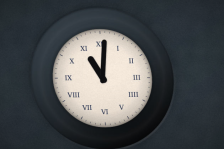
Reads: 11:01
